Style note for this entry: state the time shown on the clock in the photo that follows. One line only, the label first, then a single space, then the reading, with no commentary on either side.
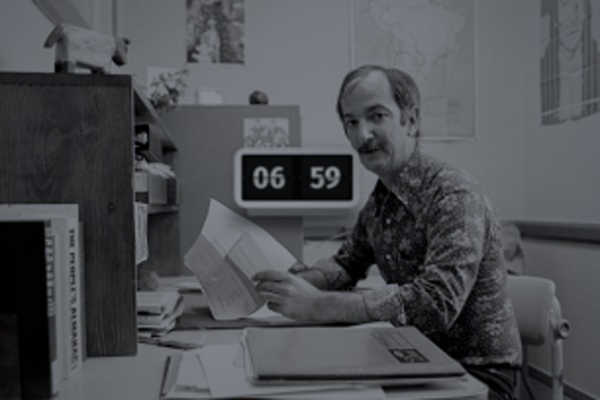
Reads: 6:59
